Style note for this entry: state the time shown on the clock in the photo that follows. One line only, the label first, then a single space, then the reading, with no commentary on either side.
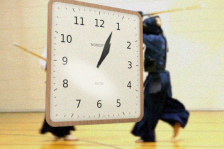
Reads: 1:04
